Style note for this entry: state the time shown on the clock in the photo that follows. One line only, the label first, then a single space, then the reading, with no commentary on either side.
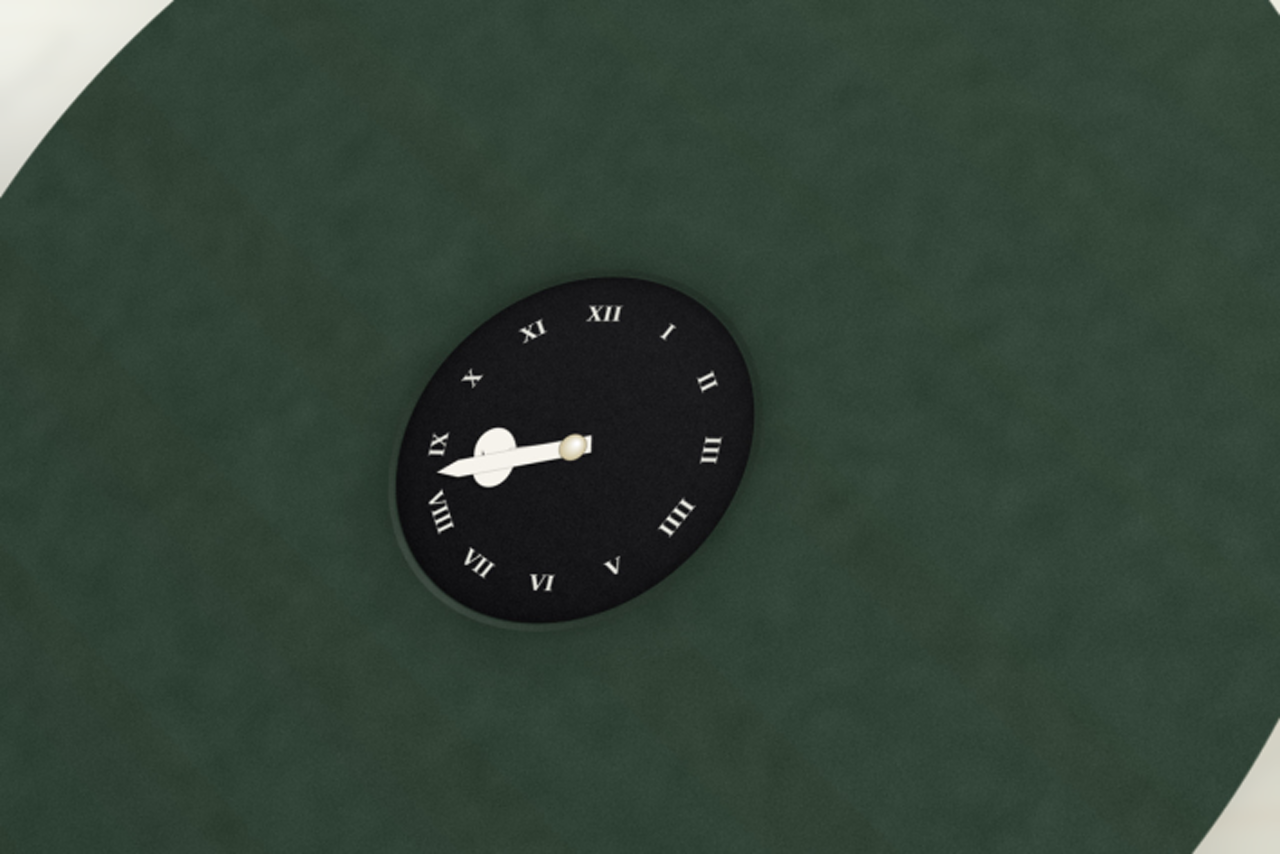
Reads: 8:43
